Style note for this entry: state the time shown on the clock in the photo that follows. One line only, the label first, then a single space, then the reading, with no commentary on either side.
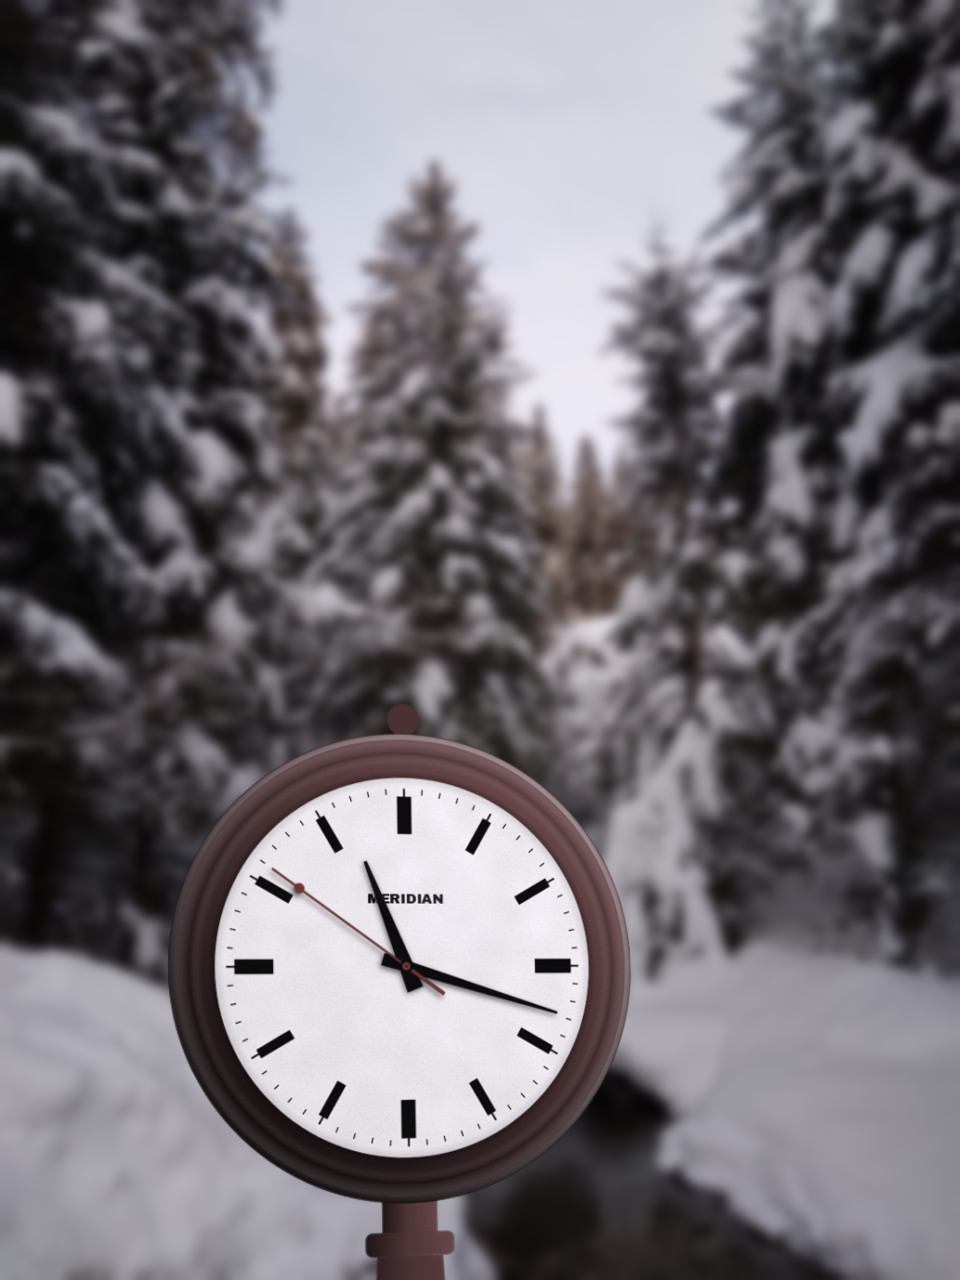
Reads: 11:17:51
